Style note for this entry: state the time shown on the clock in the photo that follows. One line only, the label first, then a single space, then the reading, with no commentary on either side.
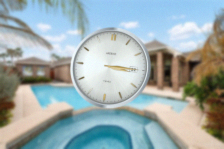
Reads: 3:15
